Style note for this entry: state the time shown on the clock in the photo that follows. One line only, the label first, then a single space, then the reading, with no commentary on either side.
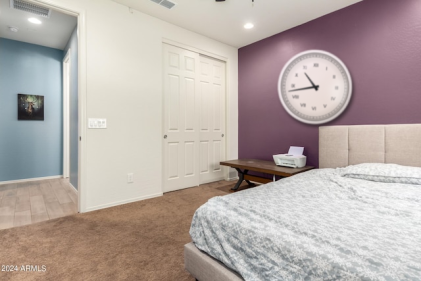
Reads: 10:43
